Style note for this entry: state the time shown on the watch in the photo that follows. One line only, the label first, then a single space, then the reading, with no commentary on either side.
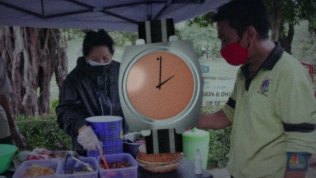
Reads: 2:01
